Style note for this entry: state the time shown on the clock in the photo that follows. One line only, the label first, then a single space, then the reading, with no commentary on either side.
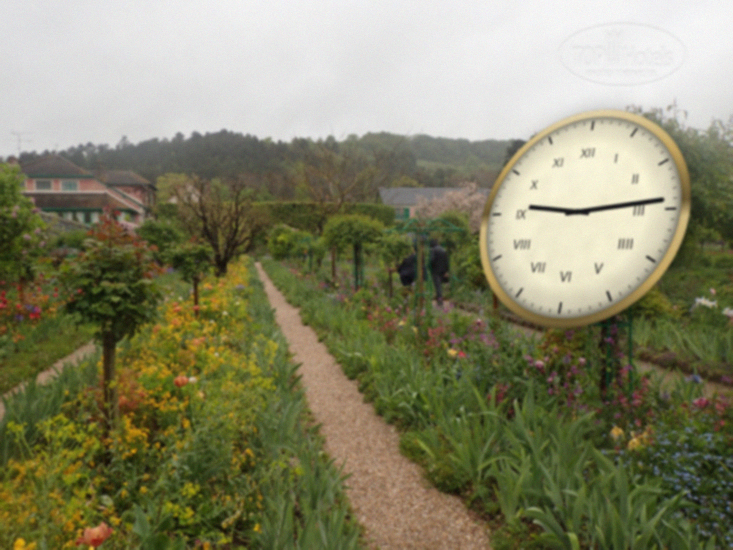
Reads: 9:14
